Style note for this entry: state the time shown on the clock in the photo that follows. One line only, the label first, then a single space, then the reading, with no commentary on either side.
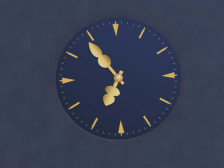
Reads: 6:54
